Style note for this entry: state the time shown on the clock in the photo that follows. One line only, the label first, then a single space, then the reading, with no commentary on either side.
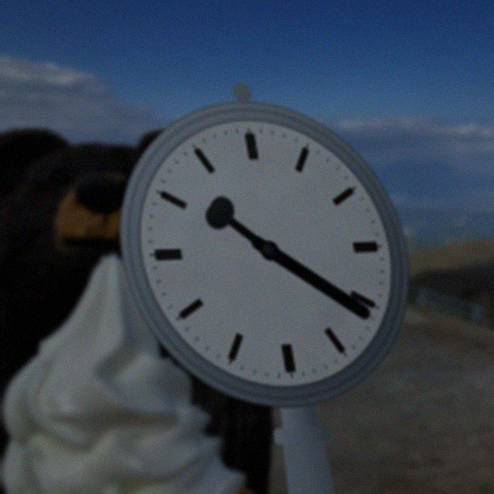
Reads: 10:21
